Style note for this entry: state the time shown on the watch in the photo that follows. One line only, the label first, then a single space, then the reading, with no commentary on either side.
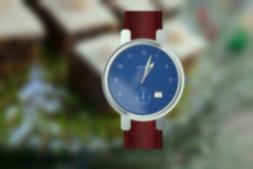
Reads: 1:03
